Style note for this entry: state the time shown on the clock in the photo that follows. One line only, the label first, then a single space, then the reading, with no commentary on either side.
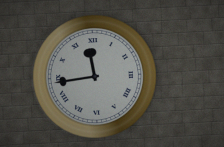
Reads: 11:44
